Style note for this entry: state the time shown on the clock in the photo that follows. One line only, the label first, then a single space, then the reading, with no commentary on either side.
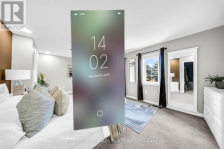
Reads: 14:02
